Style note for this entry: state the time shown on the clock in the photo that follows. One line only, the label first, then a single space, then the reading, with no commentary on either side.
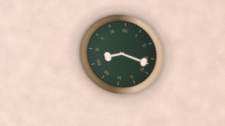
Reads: 8:17
